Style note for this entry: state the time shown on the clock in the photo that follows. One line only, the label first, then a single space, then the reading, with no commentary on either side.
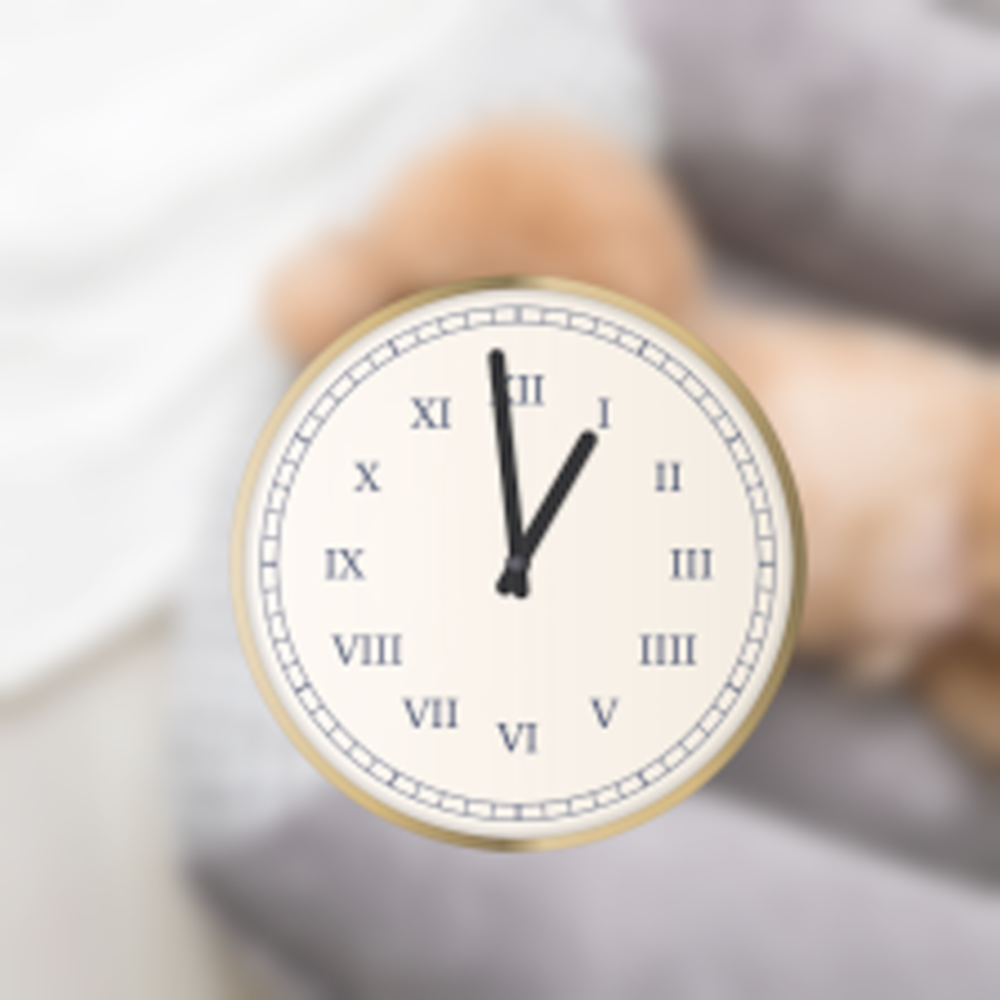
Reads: 12:59
